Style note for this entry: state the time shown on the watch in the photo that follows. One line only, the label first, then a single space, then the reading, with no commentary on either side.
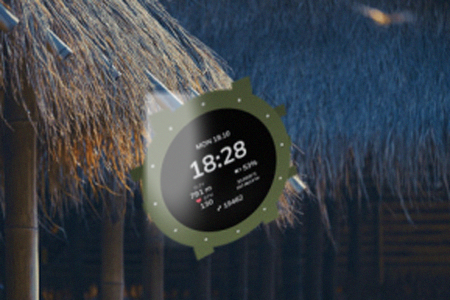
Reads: 18:28
